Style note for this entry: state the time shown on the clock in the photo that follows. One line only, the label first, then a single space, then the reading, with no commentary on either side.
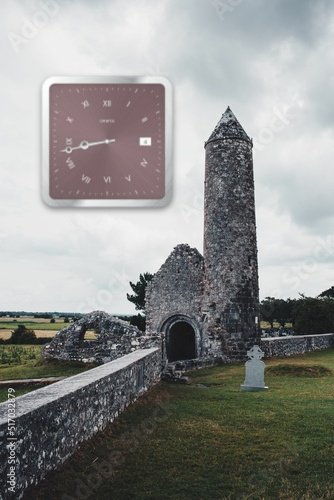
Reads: 8:43
